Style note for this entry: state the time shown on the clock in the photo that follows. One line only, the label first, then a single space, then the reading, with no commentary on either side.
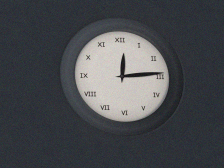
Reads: 12:14
